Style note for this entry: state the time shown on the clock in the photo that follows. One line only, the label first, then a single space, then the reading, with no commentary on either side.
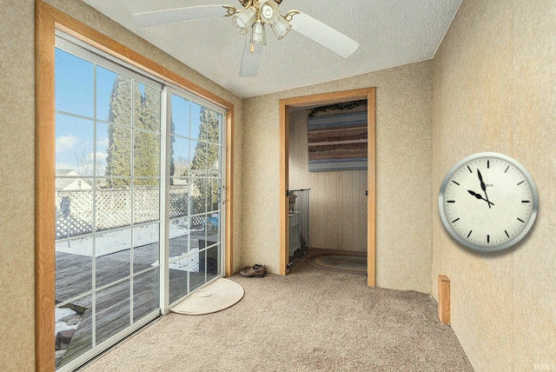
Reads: 9:57
